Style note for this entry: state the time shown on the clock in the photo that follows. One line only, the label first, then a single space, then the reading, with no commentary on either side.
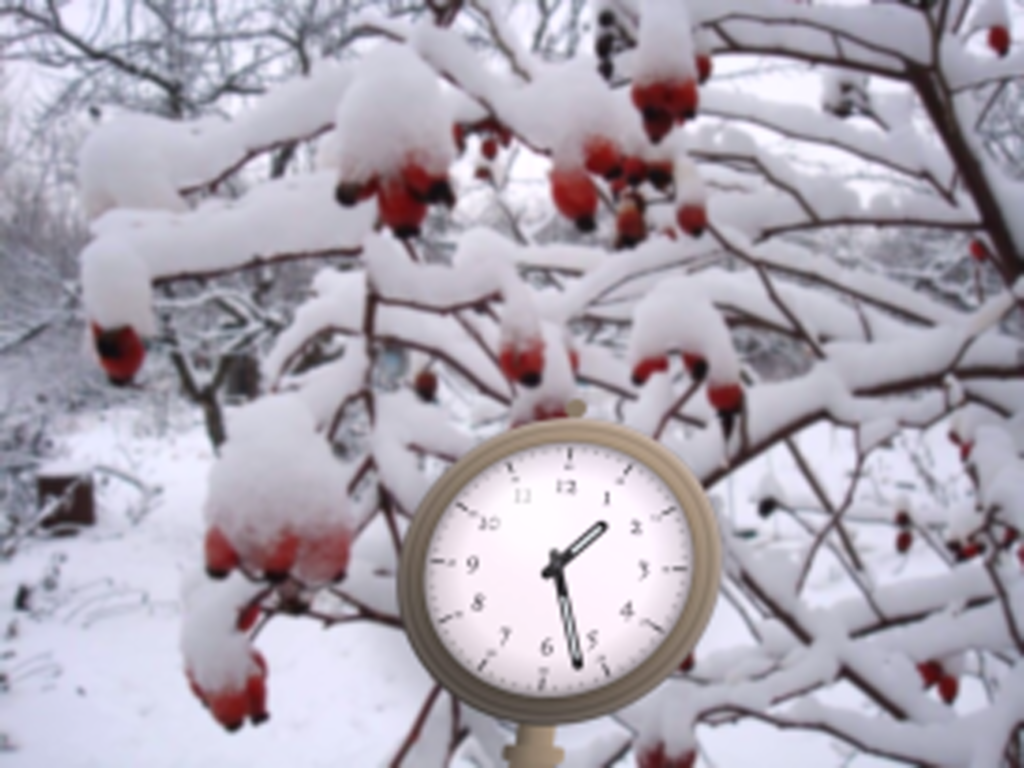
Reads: 1:27
